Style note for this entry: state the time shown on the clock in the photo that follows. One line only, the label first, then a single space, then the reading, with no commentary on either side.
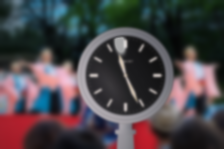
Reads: 11:26
